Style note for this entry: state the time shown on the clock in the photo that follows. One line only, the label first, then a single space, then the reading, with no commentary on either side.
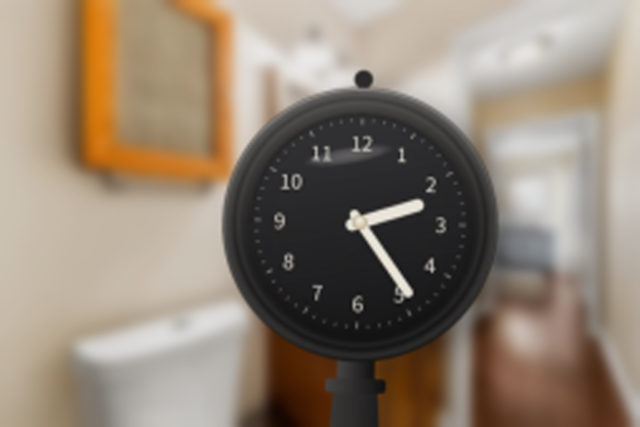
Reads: 2:24
